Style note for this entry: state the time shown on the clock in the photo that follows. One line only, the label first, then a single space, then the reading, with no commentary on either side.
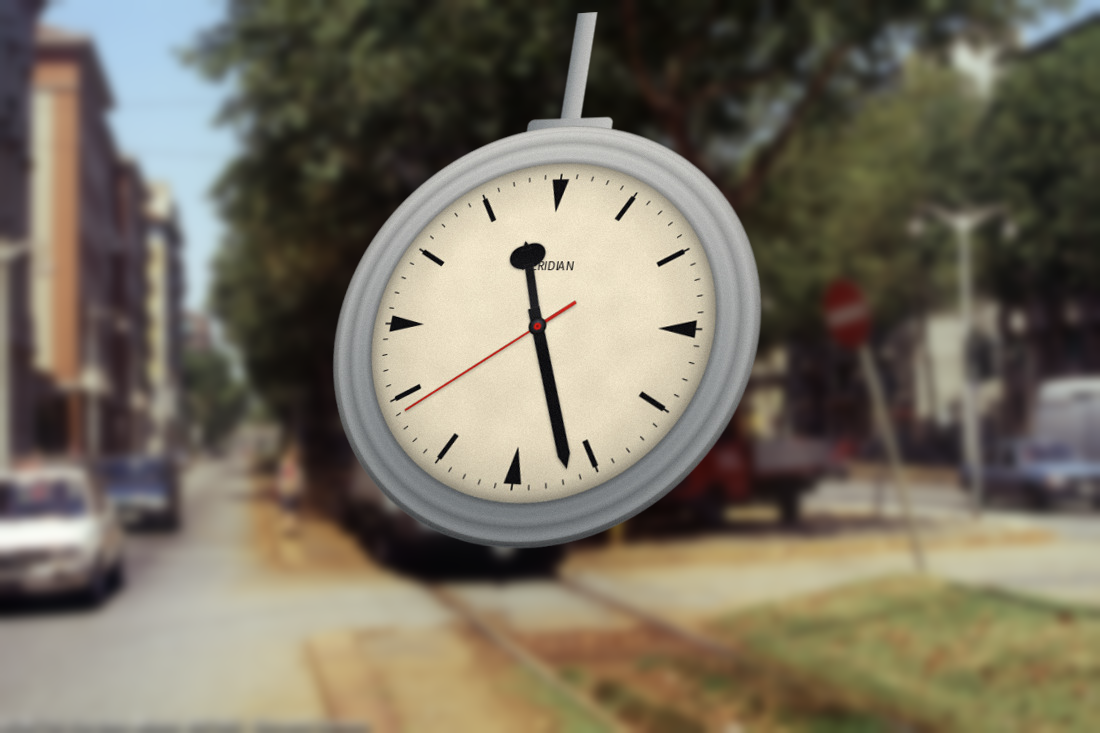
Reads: 11:26:39
